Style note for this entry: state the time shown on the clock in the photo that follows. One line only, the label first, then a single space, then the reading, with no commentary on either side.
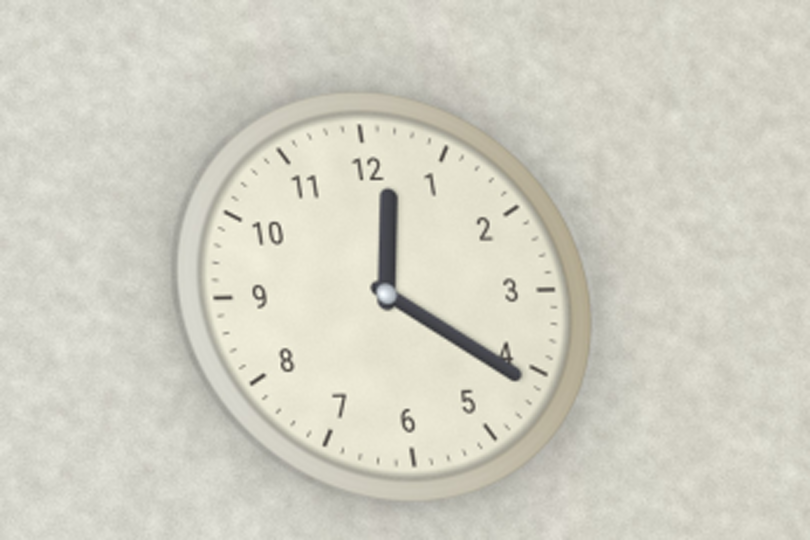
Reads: 12:21
